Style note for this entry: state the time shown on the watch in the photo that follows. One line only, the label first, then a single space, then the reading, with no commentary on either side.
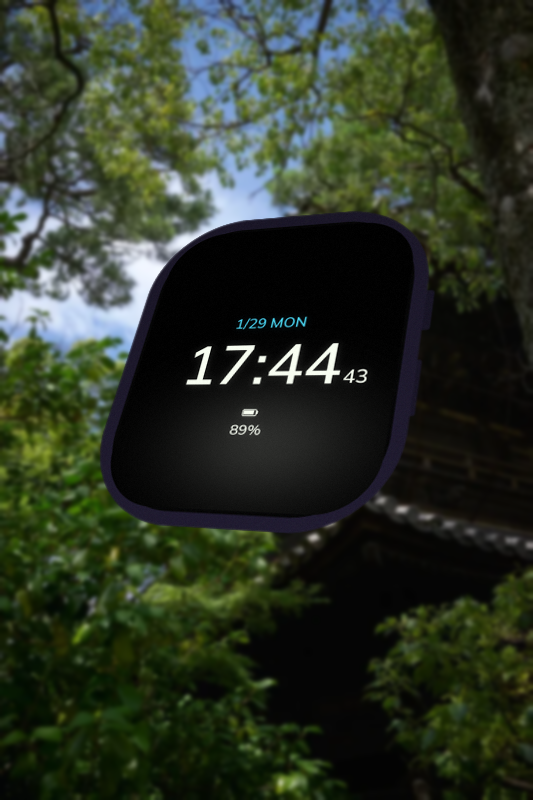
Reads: 17:44:43
